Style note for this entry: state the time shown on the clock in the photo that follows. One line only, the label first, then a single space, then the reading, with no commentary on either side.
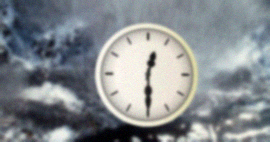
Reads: 12:30
